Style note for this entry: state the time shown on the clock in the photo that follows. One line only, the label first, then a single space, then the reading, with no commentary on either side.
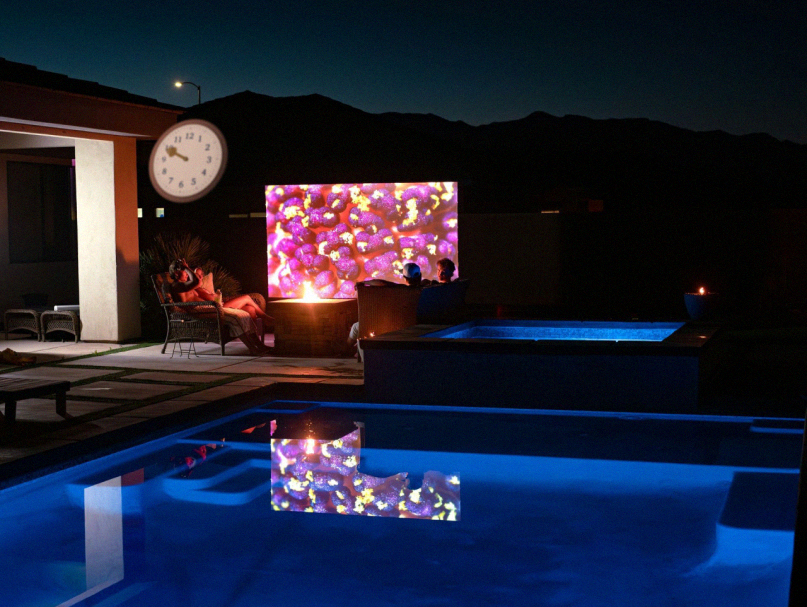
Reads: 9:49
